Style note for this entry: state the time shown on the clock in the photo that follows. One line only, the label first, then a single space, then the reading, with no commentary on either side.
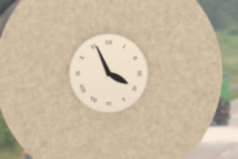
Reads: 3:56
